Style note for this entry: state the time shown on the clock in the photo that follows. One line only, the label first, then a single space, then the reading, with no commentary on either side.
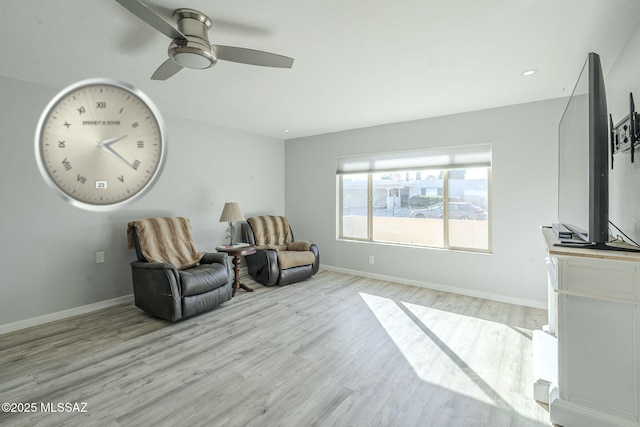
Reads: 2:21
